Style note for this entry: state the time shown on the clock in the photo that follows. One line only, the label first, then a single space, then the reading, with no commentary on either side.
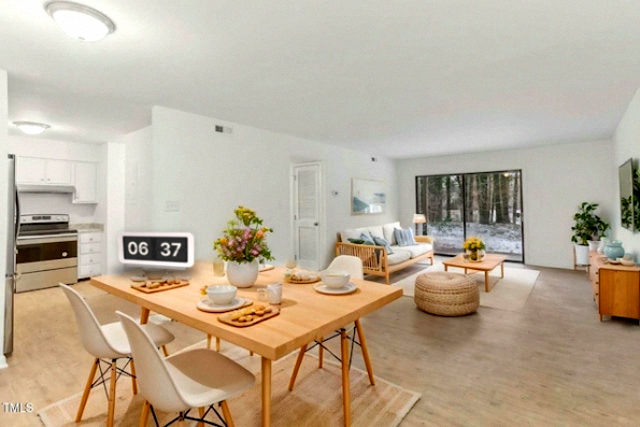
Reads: 6:37
